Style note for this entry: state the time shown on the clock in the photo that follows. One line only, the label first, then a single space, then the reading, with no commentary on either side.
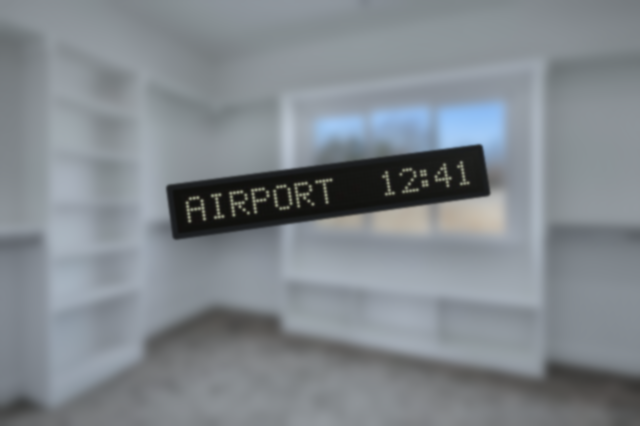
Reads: 12:41
